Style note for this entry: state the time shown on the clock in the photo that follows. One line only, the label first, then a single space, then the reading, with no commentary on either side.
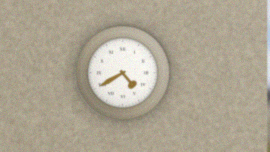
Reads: 4:40
